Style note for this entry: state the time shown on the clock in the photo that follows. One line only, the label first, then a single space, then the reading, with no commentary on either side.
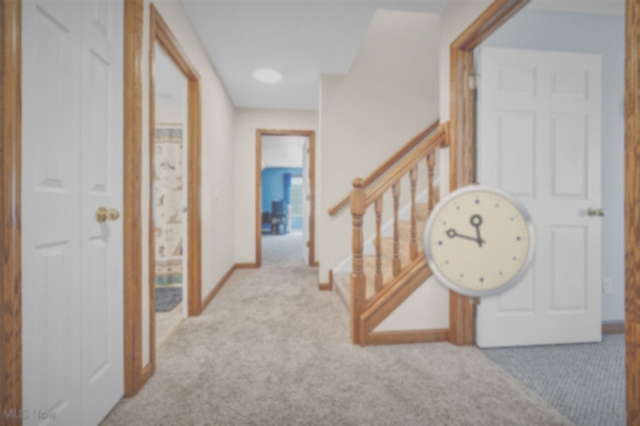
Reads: 11:48
